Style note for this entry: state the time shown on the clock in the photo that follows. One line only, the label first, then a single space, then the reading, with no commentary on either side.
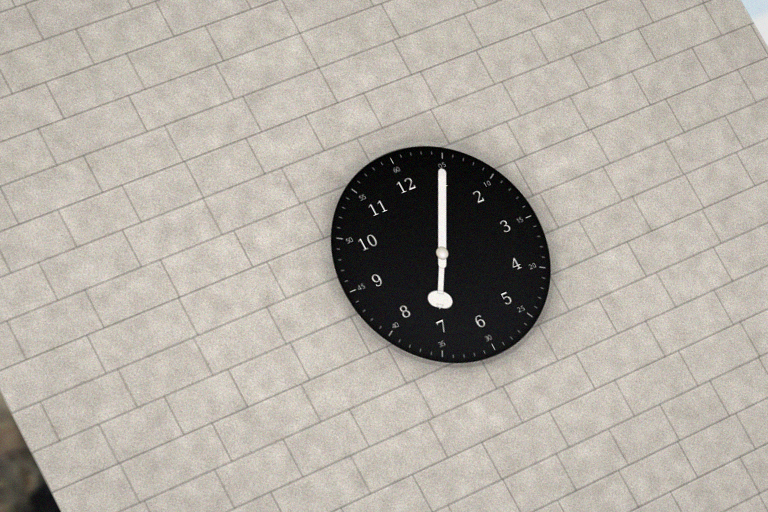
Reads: 7:05
